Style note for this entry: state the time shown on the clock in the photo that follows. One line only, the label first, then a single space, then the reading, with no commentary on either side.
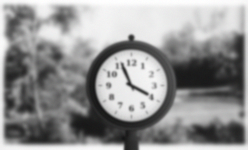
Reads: 3:56
